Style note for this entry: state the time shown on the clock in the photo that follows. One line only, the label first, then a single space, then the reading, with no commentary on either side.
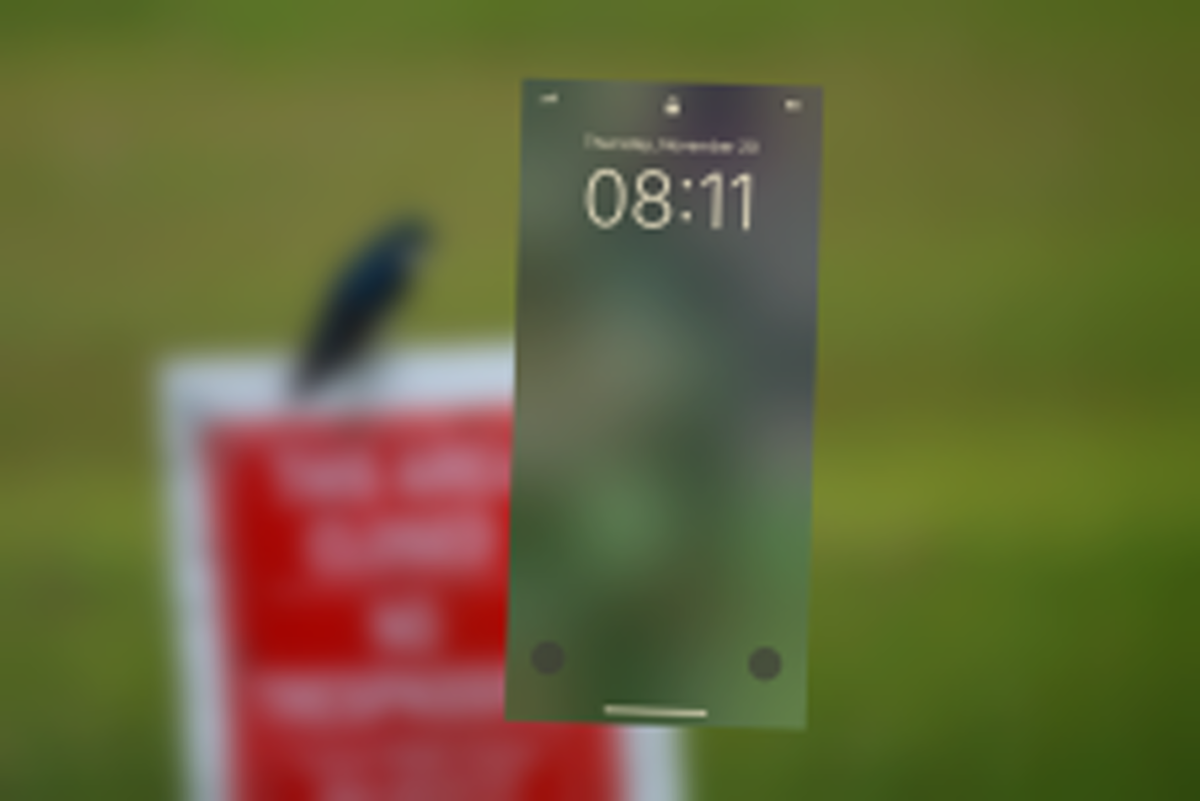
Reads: 8:11
